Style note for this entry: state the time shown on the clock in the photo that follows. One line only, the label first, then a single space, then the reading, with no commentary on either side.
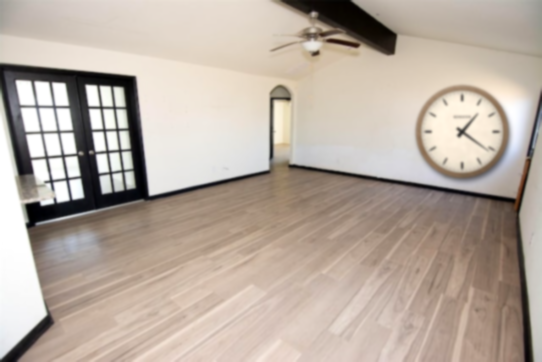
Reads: 1:21
